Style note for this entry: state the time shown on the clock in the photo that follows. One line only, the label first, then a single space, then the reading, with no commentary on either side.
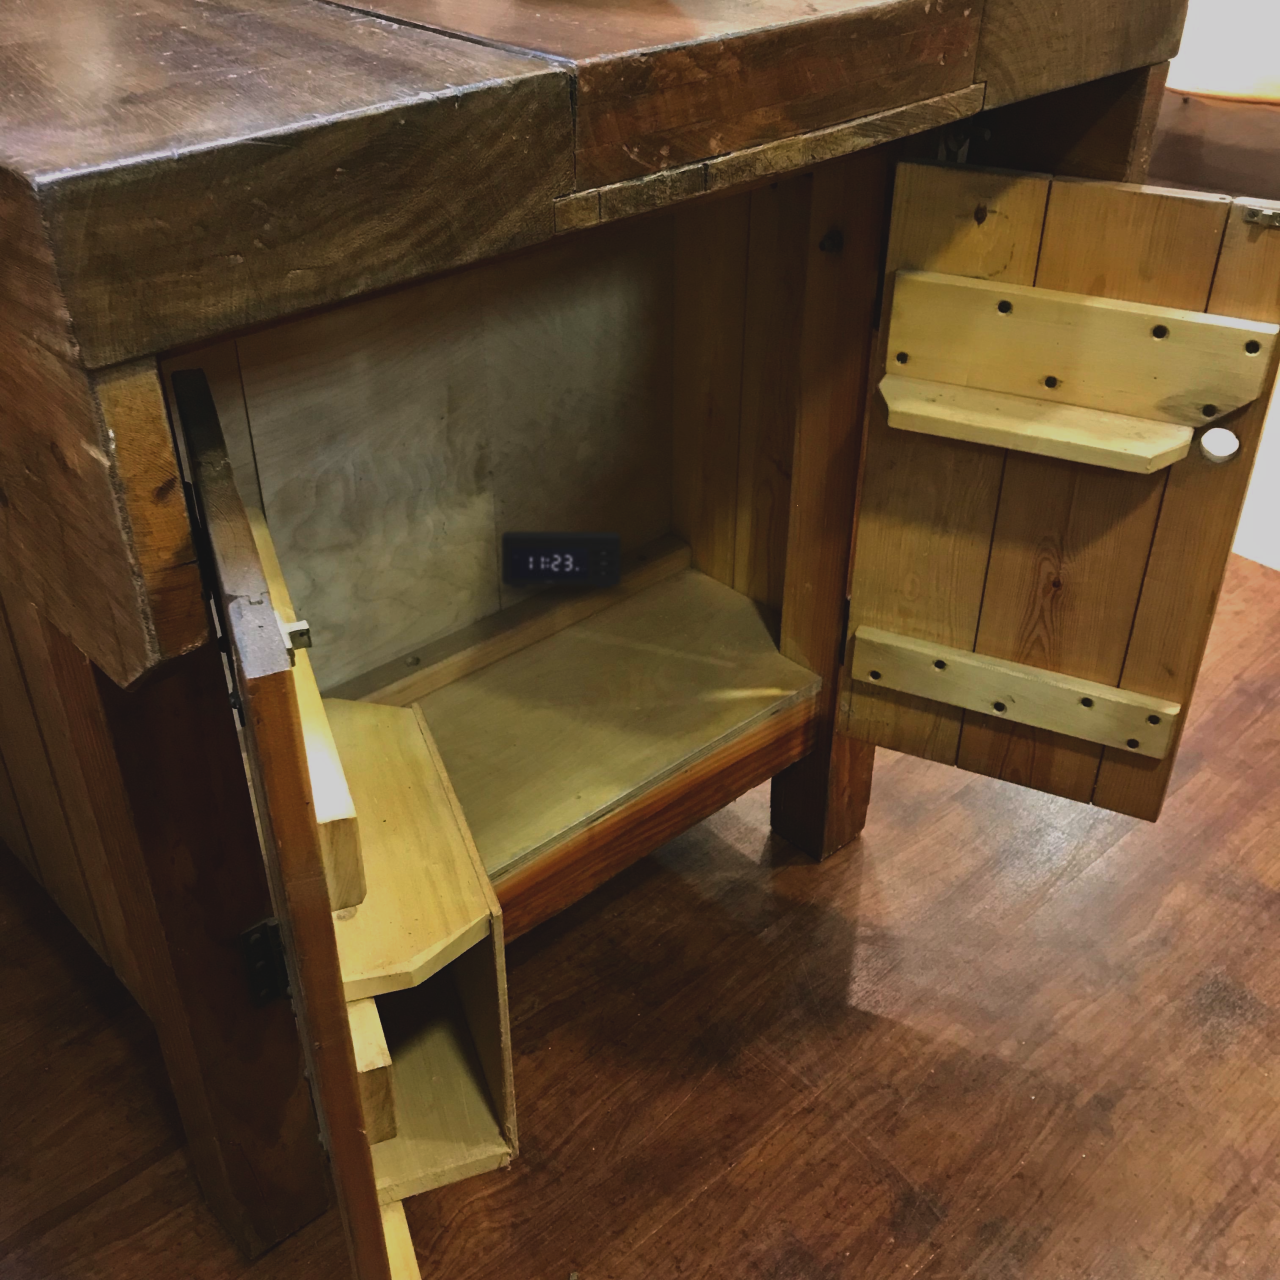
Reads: 11:23
